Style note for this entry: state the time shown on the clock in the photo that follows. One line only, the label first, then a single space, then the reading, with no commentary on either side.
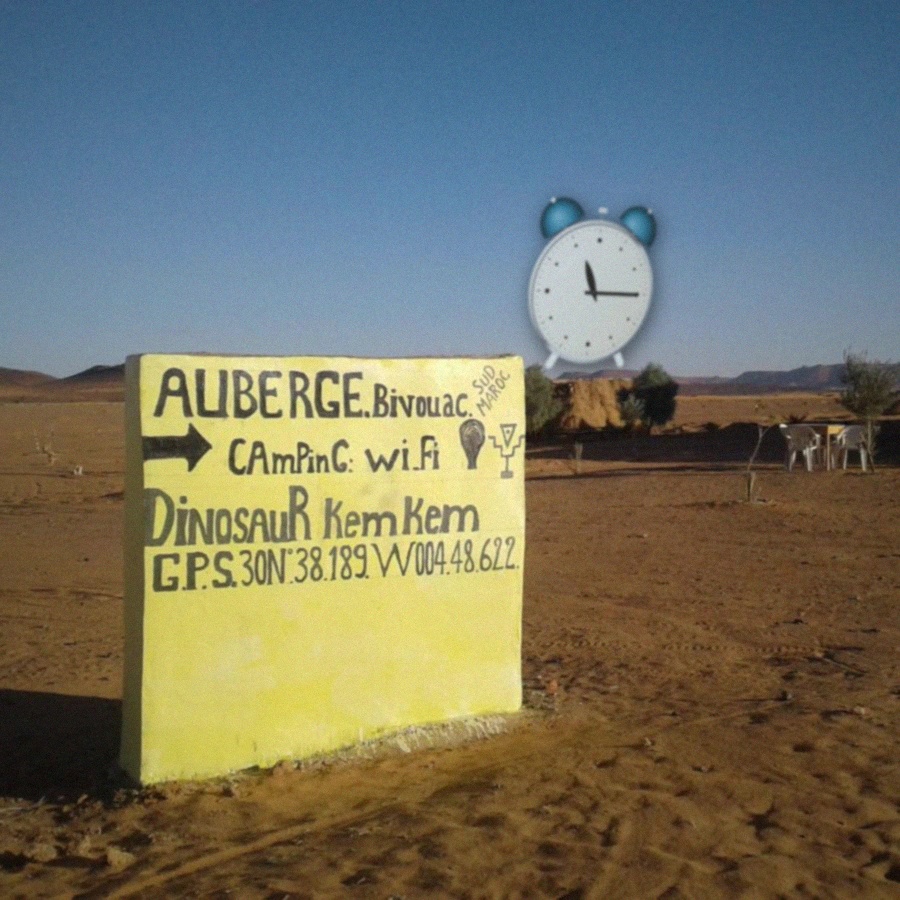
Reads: 11:15
